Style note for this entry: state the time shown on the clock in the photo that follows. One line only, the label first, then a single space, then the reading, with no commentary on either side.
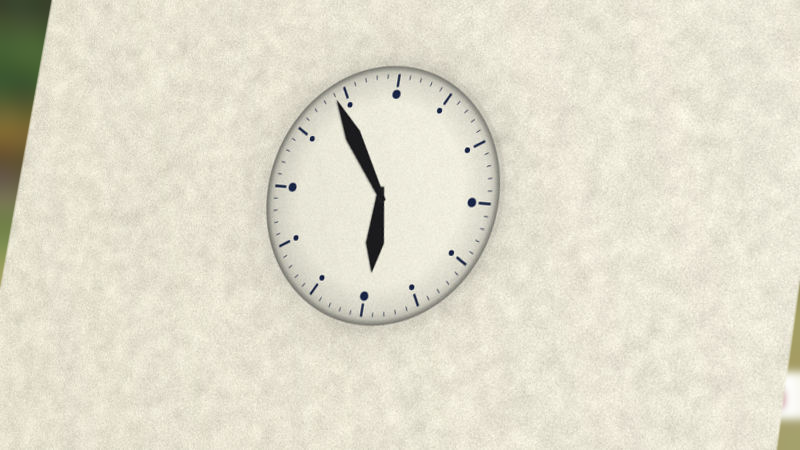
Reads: 5:54
